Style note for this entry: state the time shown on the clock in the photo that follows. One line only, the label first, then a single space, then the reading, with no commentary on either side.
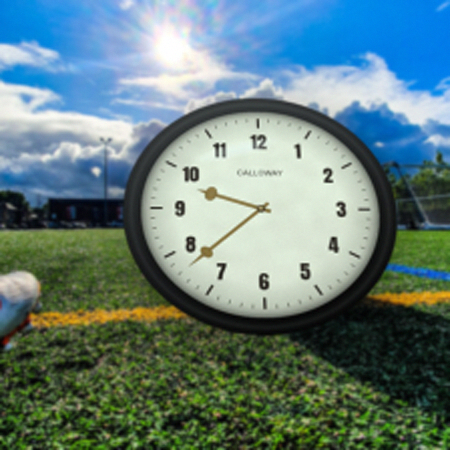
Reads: 9:38
